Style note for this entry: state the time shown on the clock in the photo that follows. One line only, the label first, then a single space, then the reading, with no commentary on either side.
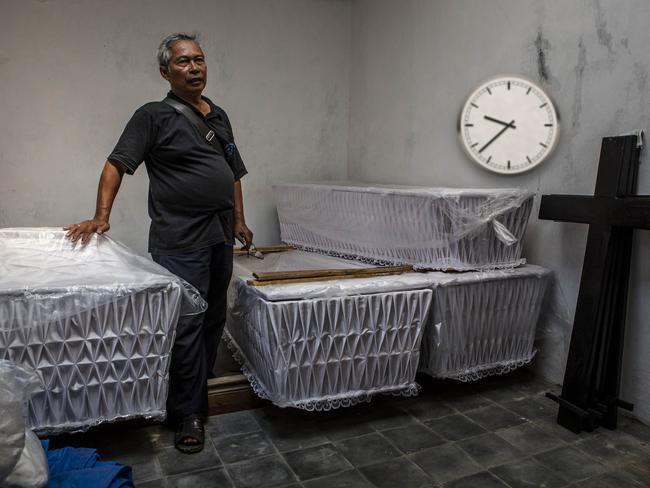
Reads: 9:38
